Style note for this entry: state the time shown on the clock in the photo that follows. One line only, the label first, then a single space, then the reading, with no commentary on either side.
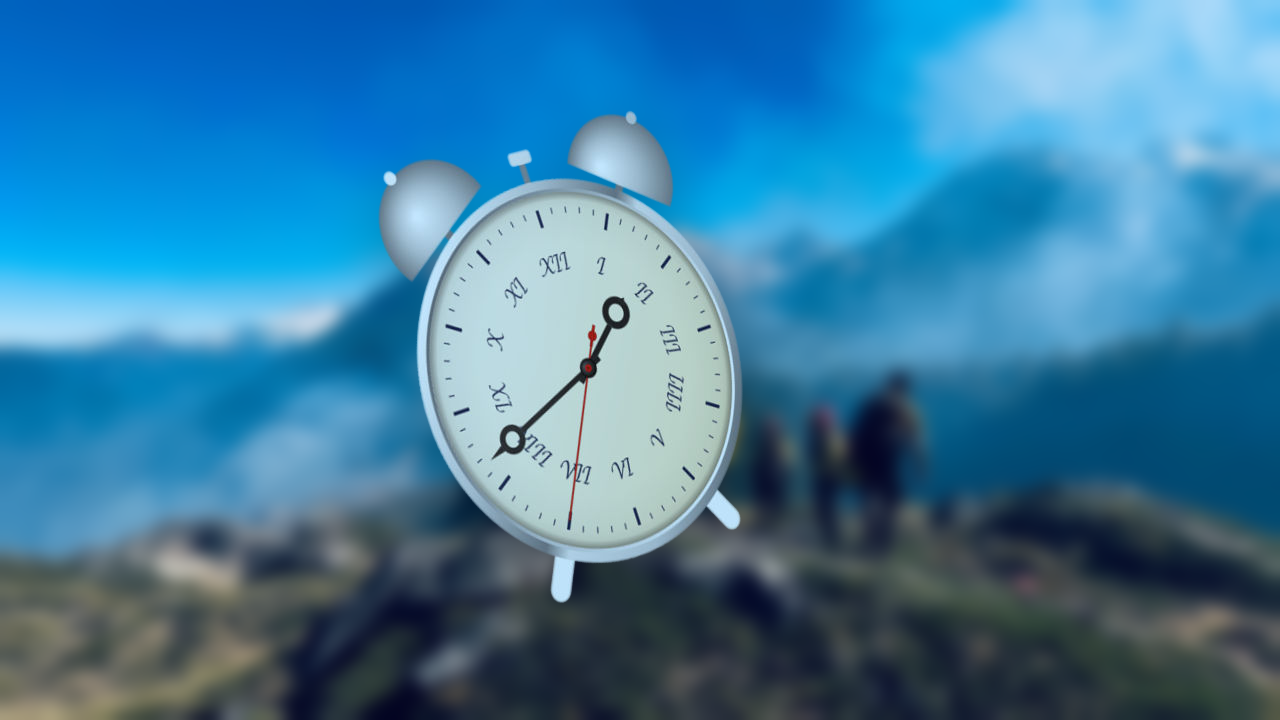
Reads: 1:41:35
